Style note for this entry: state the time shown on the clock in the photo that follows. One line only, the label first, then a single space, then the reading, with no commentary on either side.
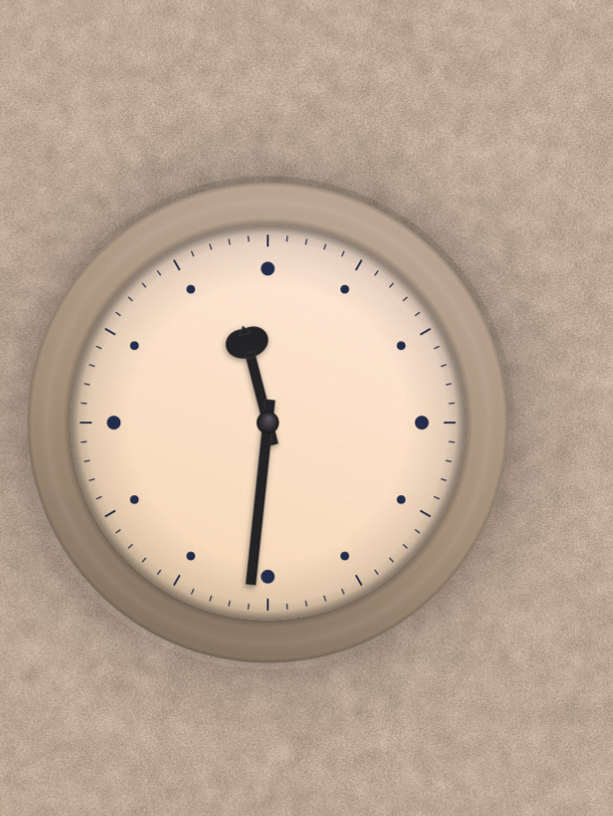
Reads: 11:31
